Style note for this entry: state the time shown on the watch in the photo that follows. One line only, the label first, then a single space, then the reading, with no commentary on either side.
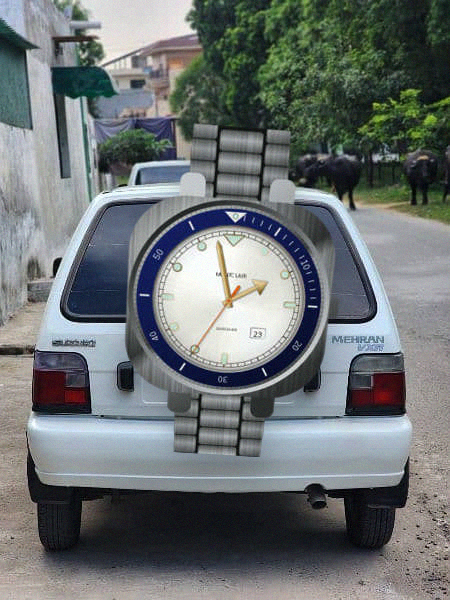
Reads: 1:57:35
